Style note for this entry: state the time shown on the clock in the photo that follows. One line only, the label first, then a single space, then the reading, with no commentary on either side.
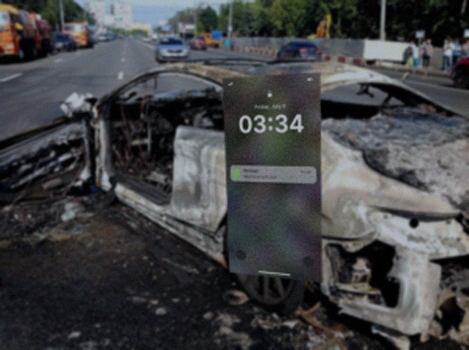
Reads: 3:34
